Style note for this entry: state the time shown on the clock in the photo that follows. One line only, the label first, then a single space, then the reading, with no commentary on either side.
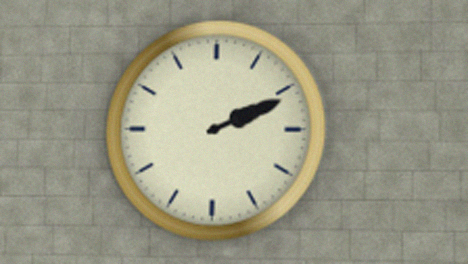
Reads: 2:11
